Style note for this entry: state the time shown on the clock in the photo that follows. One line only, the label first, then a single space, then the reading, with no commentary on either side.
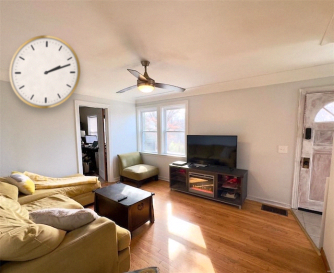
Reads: 2:12
